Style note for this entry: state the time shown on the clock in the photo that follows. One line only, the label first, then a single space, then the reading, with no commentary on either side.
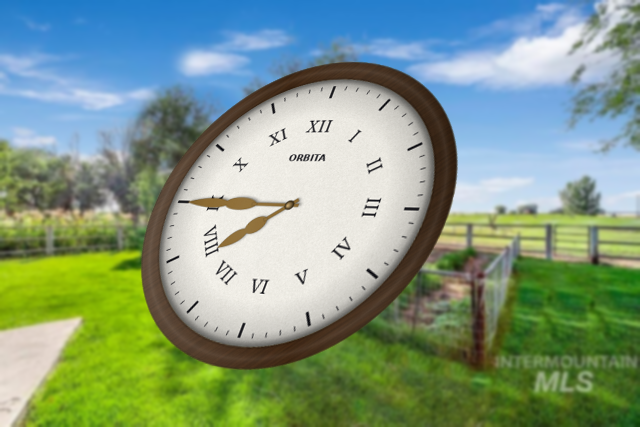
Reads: 7:45
